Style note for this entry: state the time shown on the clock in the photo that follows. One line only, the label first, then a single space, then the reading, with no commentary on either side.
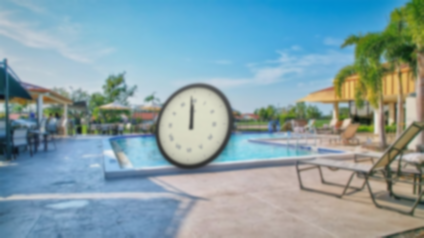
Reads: 11:59
